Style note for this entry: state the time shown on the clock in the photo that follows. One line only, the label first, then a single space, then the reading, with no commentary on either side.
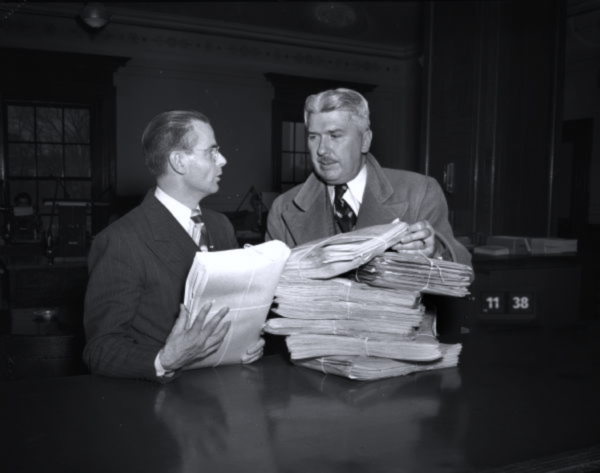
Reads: 11:38
